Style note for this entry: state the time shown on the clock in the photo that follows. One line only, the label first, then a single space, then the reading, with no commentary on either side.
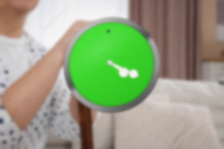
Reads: 4:20
